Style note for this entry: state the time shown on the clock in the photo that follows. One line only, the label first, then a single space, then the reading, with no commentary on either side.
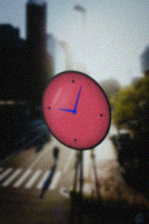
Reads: 9:03
